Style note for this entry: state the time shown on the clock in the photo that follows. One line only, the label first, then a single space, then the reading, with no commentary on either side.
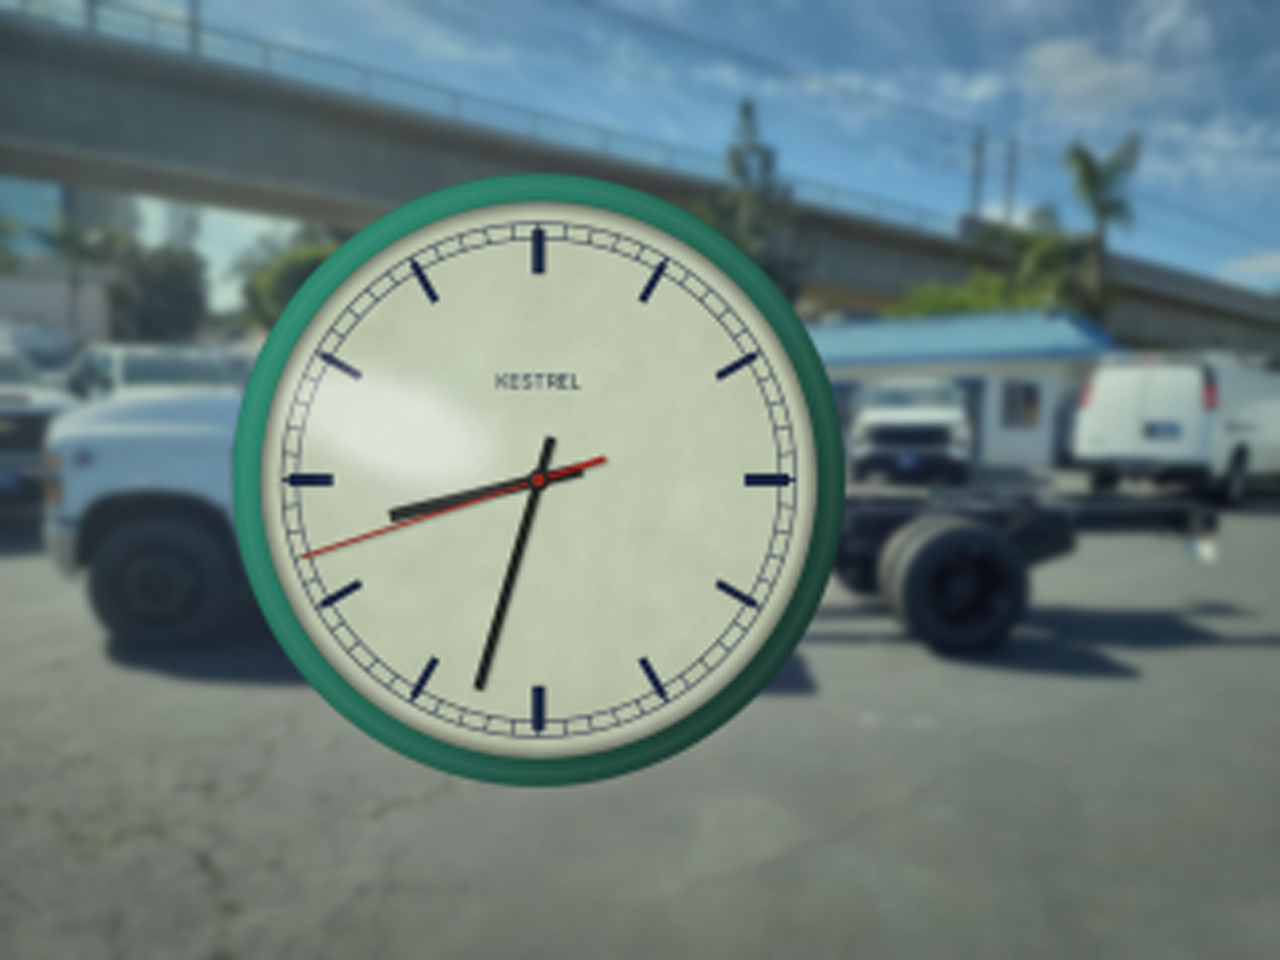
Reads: 8:32:42
